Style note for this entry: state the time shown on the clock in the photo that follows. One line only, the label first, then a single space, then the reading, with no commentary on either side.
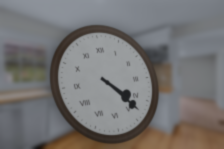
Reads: 4:23
